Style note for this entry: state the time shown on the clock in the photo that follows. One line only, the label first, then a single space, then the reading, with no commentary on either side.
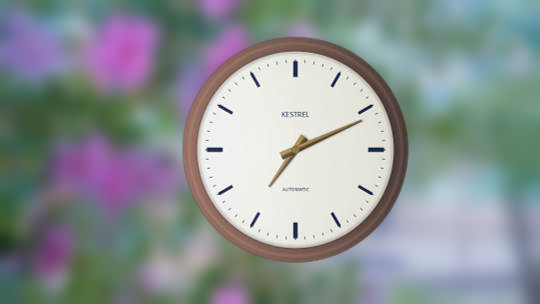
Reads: 7:11
